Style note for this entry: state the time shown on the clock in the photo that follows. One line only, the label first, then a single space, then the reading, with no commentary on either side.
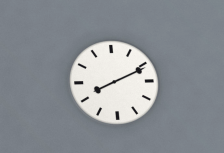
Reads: 8:11
